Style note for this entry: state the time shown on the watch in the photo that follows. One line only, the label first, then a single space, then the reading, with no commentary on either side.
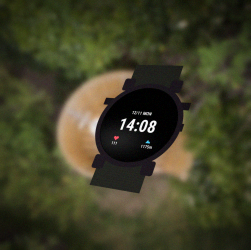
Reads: 14:08
